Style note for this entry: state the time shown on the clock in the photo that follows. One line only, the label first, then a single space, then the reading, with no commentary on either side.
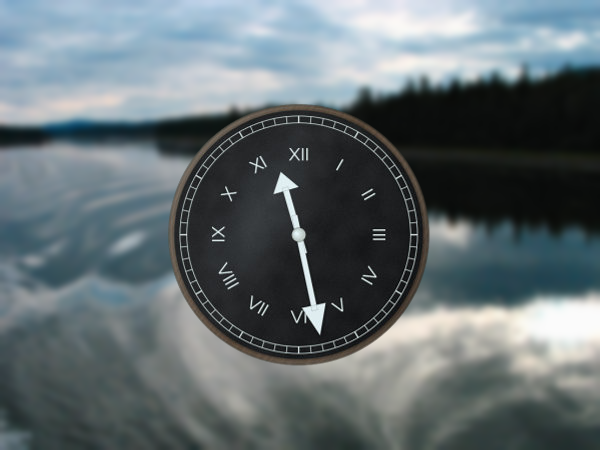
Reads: 11:28
